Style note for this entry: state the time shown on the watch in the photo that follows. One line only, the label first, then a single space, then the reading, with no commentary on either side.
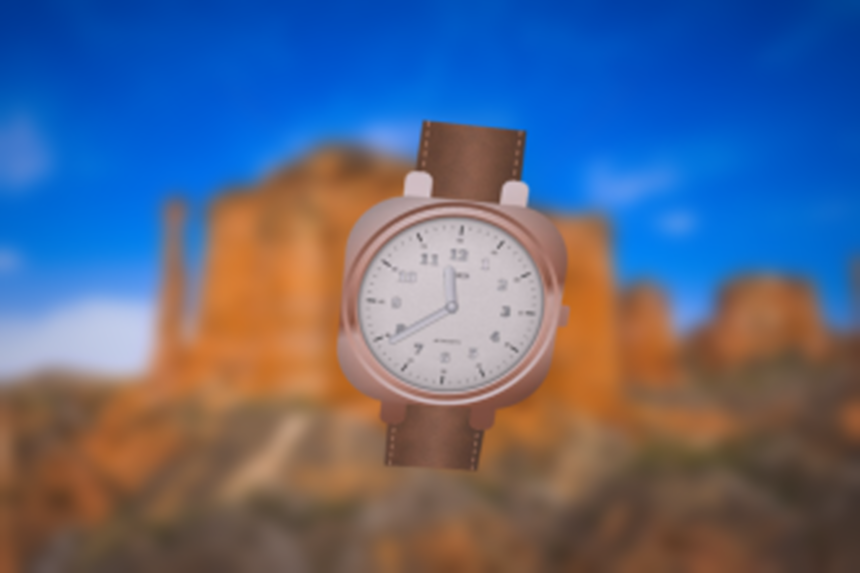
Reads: 11:39
